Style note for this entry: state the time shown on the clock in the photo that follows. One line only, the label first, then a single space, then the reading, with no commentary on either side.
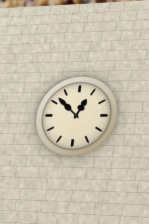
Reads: 12:52
